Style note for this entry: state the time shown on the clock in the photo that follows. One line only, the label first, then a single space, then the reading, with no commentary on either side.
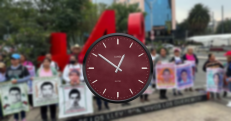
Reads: 12:51
